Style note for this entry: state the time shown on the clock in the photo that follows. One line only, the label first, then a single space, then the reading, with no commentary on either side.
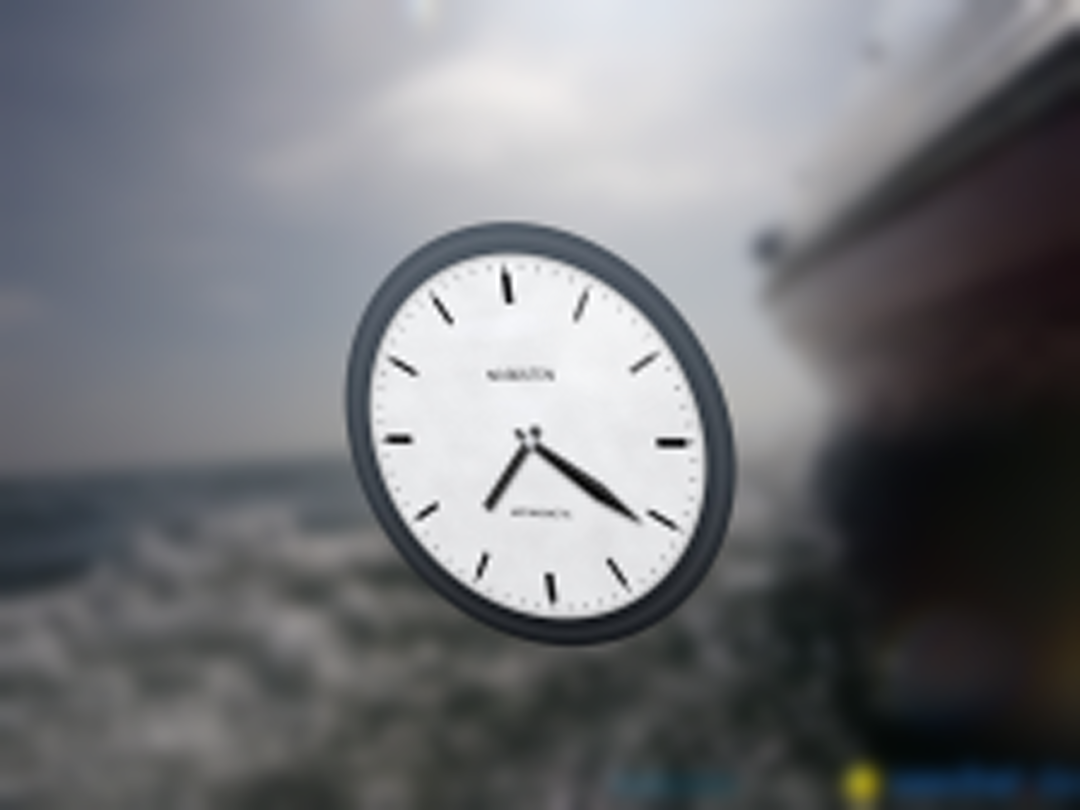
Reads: 7:21
